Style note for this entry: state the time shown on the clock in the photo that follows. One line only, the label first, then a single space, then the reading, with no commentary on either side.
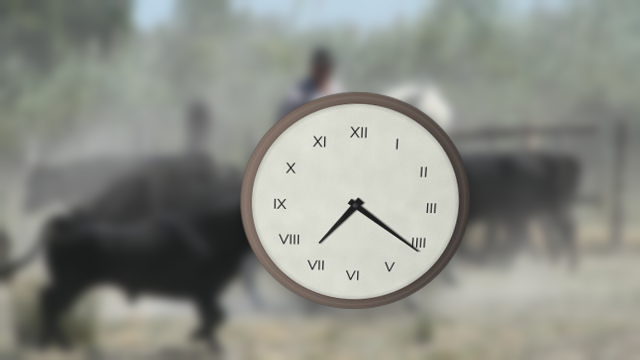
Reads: 7:21
